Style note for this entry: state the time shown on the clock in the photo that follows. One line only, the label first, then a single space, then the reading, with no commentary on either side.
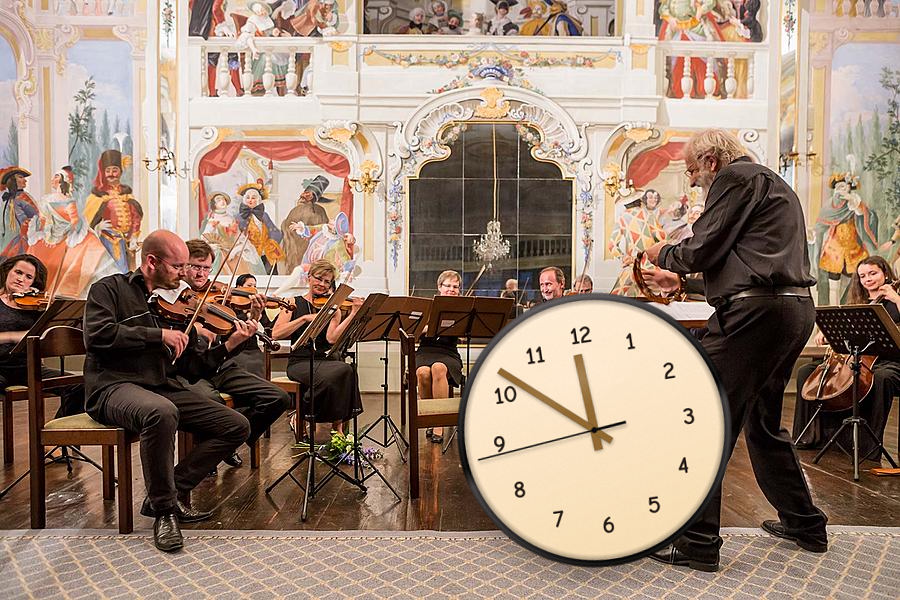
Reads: 11:51:44
